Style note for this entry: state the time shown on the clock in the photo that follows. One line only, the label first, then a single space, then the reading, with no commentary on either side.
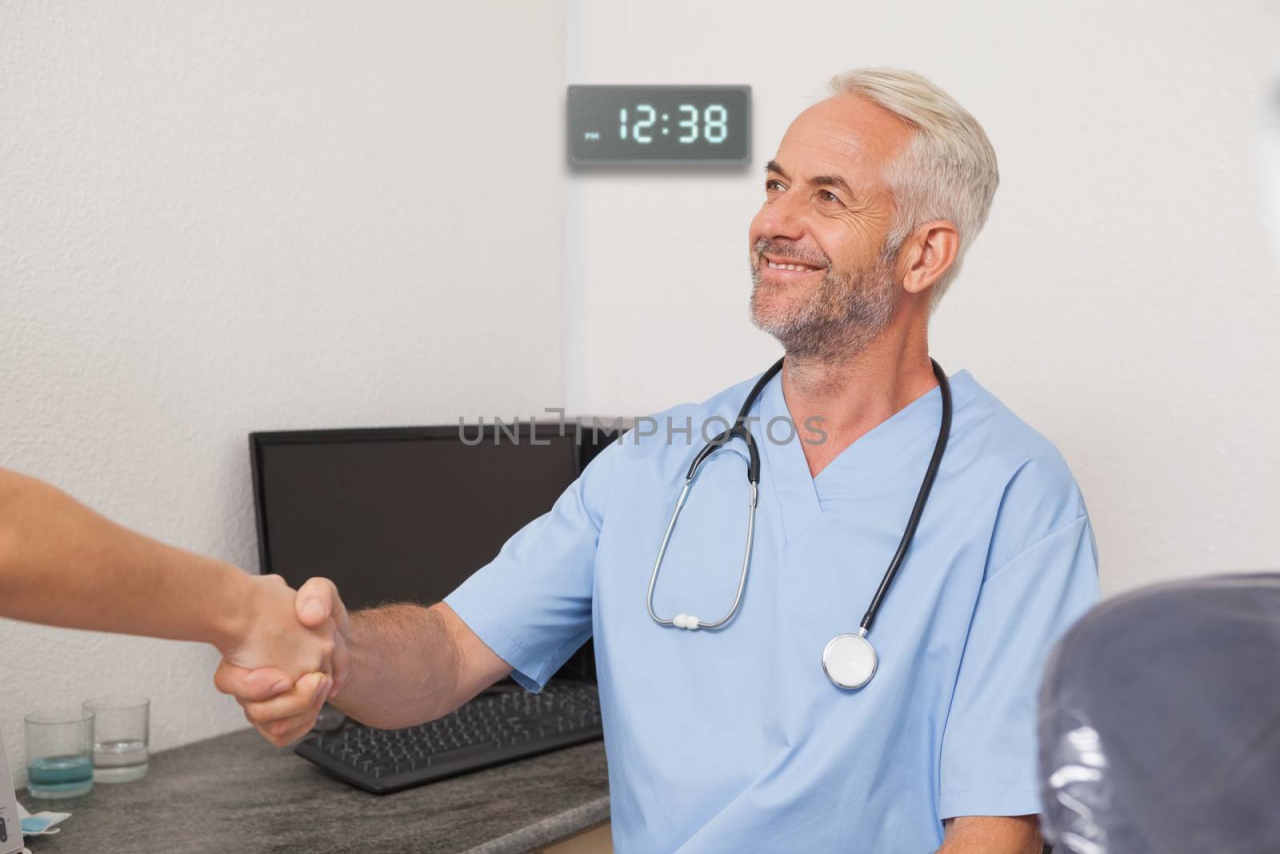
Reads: 12:38
